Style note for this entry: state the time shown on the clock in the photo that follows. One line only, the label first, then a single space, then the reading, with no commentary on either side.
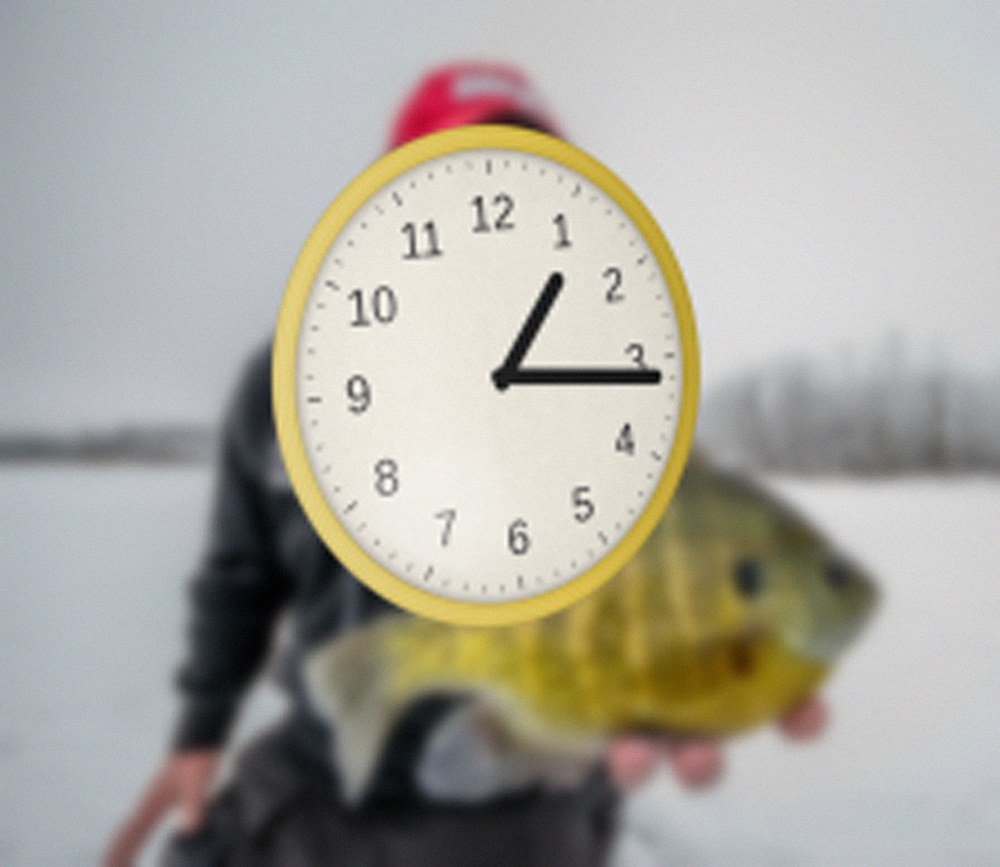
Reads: 1:16
